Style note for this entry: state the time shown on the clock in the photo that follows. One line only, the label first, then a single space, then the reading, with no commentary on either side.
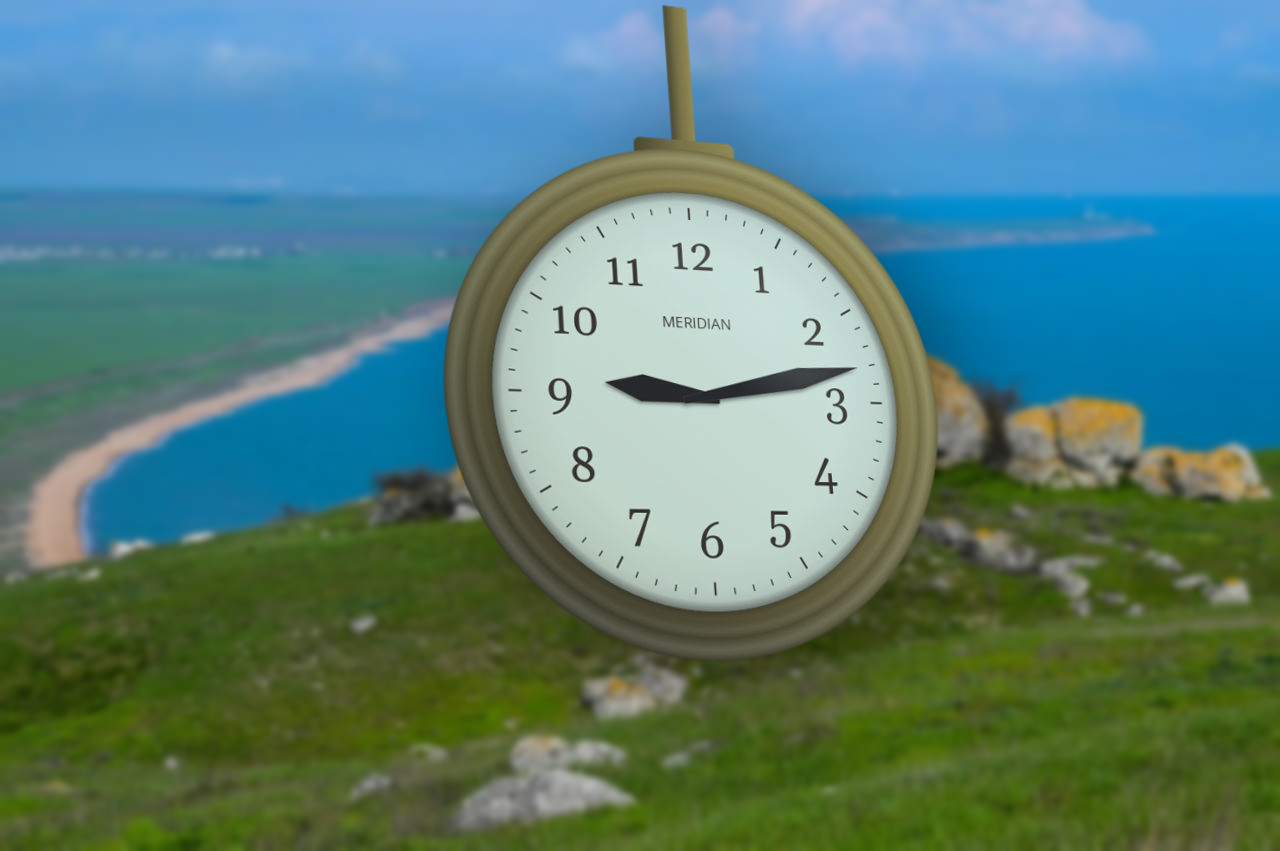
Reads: 9:13
